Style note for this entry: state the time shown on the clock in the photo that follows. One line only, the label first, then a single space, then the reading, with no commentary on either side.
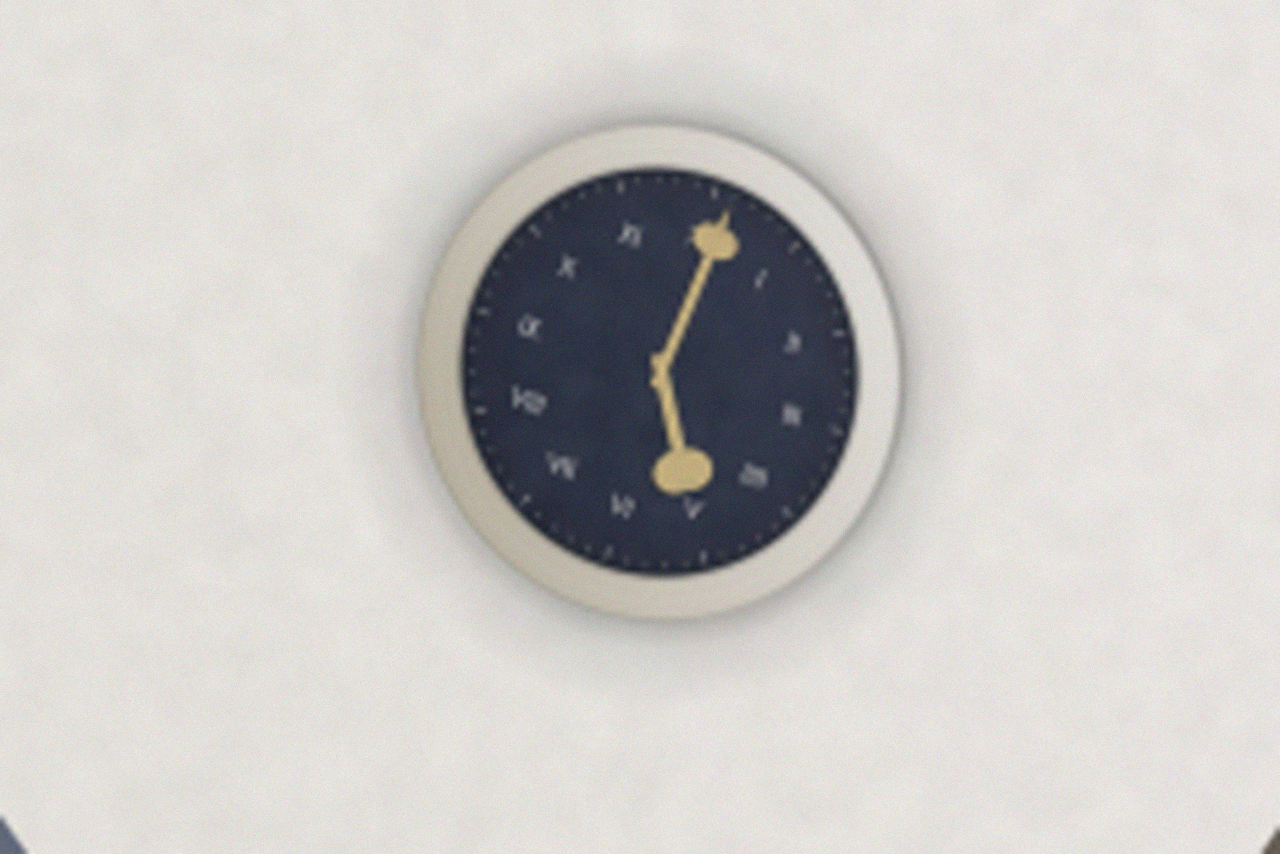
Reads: 5:01
